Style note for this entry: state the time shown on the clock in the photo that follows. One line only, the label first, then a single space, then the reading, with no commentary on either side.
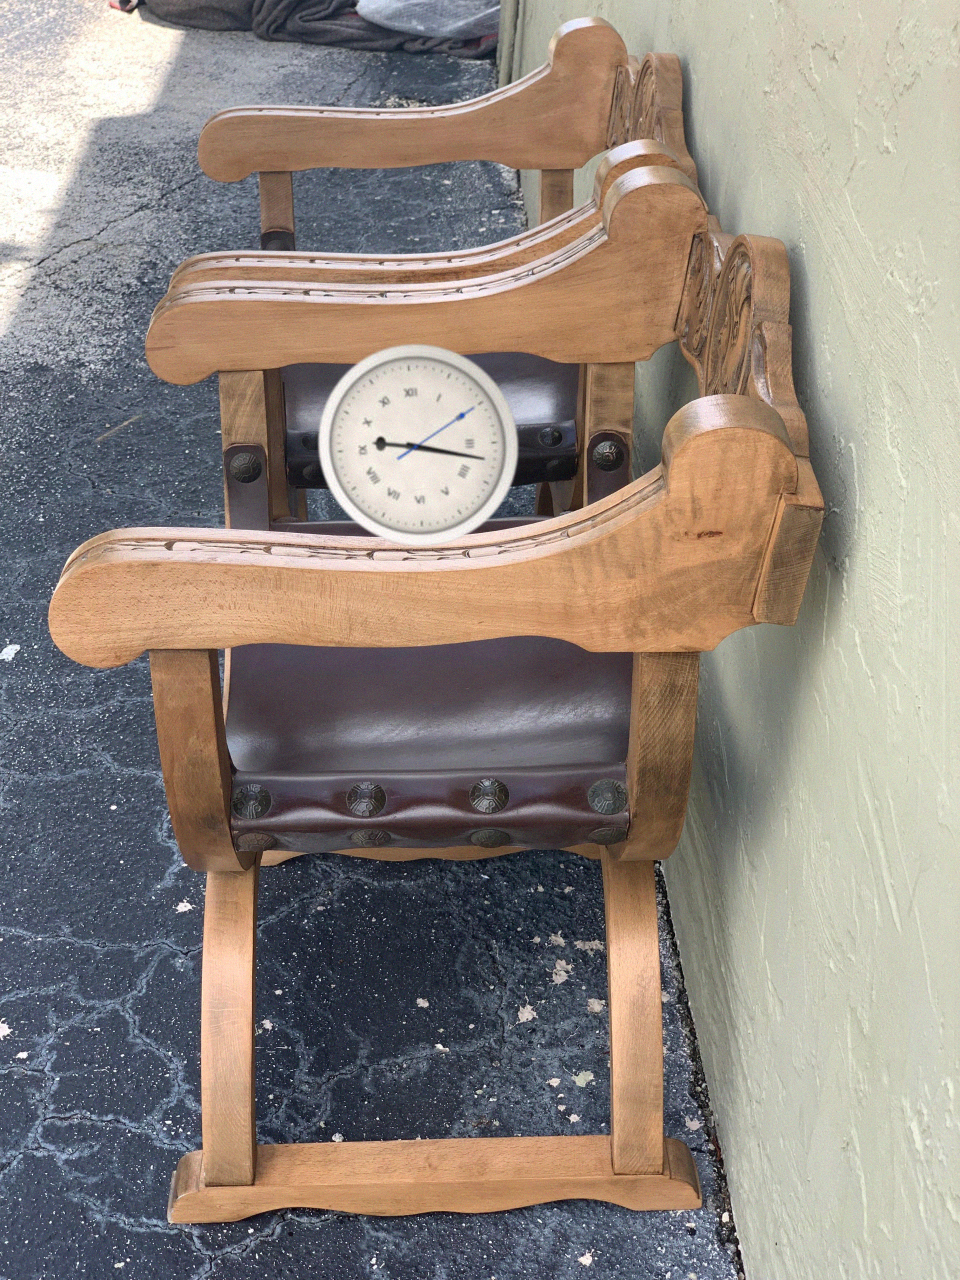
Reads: 9:17:10
